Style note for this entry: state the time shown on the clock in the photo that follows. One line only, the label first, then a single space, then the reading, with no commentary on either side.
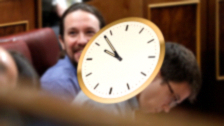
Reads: 9:53
